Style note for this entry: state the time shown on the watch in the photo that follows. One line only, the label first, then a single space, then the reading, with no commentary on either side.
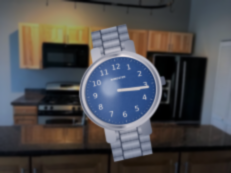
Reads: 3:16
